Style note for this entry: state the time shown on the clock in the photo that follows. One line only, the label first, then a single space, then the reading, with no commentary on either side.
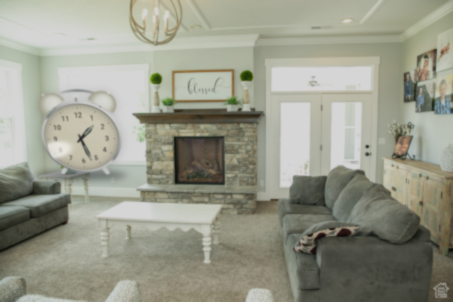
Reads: 1:27
